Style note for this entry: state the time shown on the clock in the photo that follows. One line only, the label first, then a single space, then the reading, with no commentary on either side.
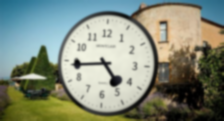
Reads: 4:44
